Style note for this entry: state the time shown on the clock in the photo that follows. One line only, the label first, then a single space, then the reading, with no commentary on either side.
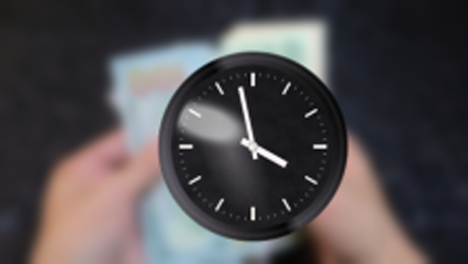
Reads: 3:58
